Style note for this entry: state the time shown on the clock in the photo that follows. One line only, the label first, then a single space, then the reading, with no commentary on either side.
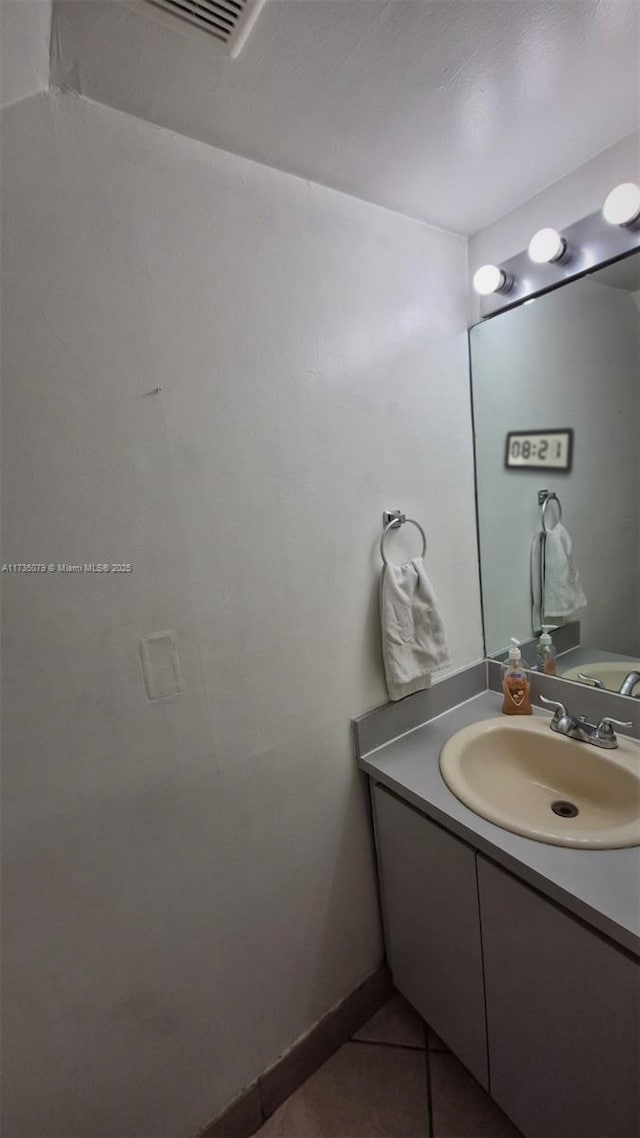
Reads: 8:21
